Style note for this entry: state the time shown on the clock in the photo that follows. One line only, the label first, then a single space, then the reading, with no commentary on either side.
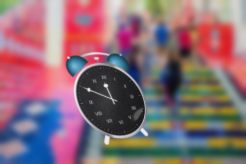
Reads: 11:50
